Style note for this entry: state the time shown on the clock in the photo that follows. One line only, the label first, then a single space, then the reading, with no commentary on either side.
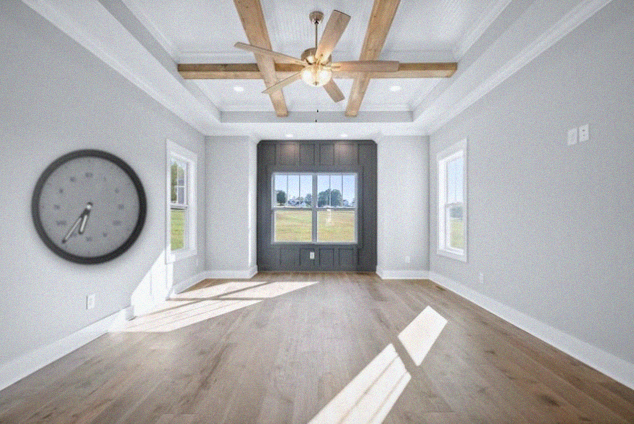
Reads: 6:36
